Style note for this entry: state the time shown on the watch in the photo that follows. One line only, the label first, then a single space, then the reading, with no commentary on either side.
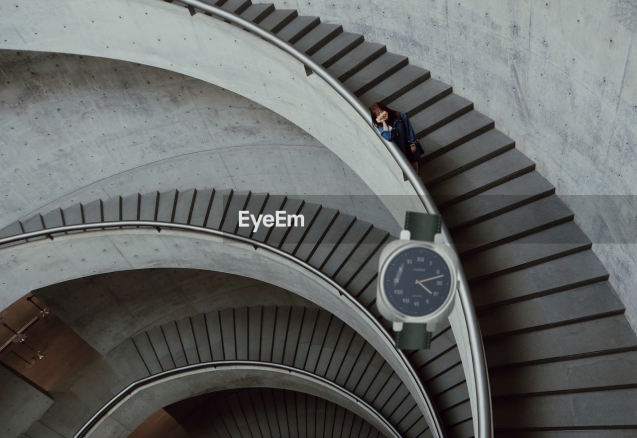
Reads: 4:12
